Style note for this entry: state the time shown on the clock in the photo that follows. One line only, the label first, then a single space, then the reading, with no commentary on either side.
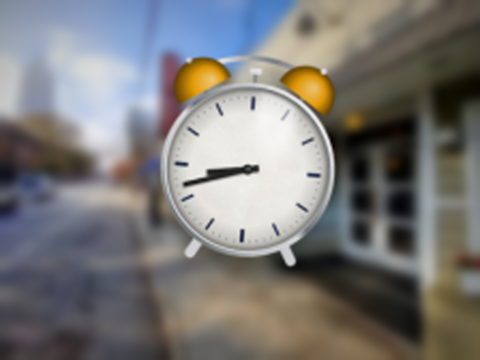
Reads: 8:42
